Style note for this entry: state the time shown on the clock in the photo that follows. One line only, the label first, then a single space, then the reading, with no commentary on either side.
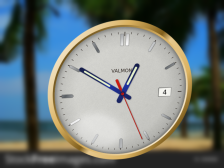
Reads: 12:50:26
